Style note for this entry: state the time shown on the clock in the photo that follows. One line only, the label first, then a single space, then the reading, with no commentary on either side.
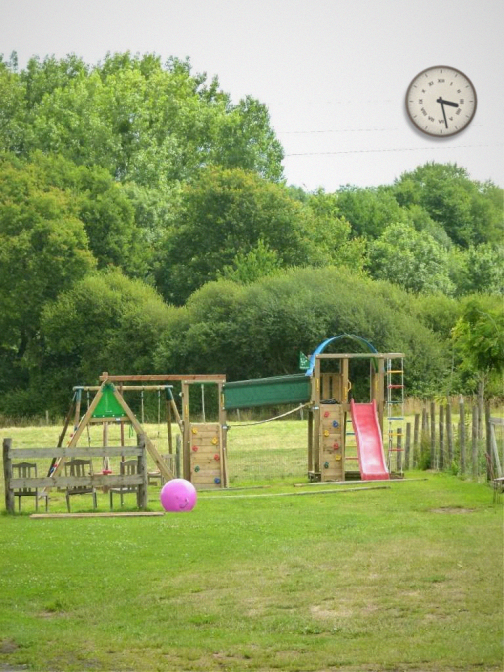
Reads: 3:28
